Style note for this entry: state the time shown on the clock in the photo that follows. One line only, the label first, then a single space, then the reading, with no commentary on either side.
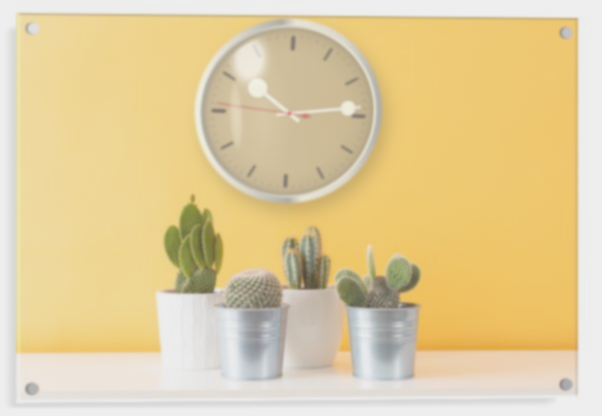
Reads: 10:13:46
